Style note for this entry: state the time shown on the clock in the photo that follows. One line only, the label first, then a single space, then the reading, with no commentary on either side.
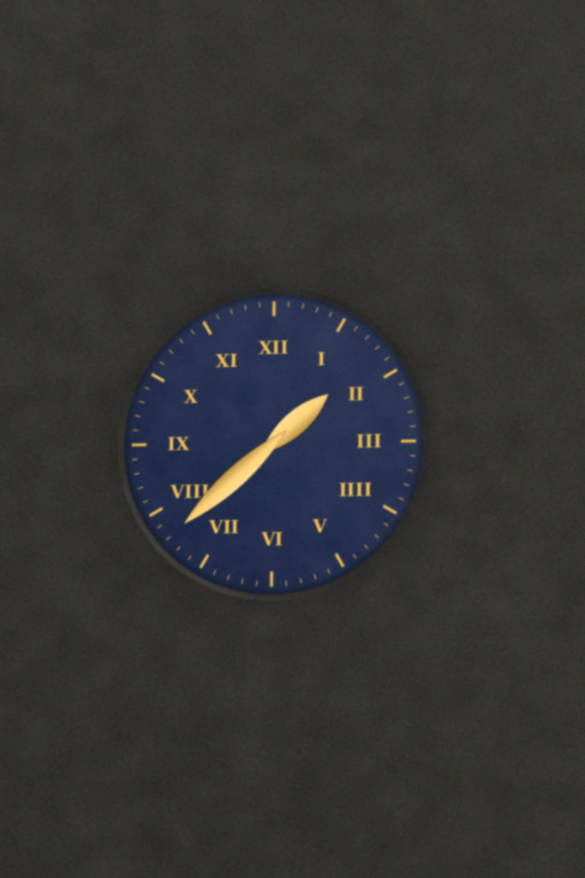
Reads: 1:38
